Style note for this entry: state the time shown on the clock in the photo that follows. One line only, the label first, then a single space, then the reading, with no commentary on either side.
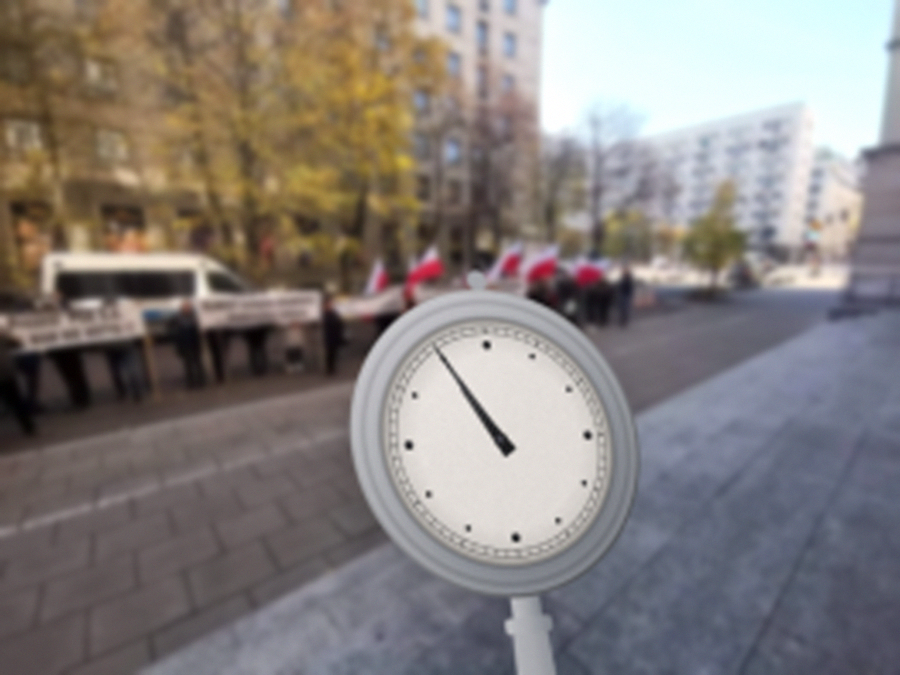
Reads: 10:55
